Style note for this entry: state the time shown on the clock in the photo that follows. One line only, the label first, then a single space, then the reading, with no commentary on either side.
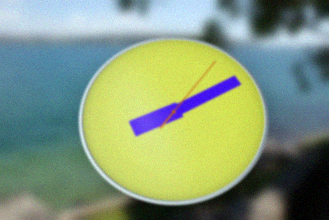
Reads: 8:10:06
